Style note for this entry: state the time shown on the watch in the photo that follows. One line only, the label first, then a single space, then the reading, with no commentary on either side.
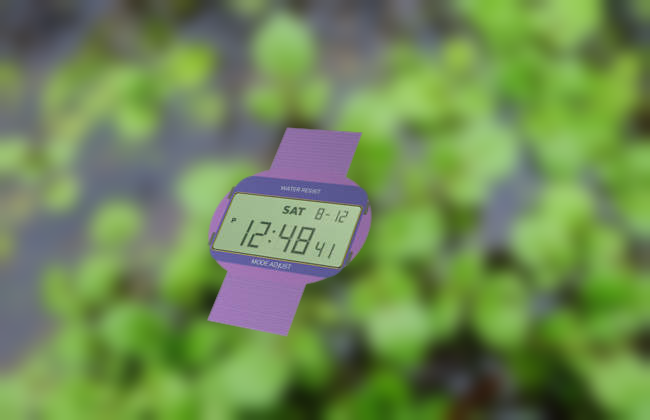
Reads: 12:48:41
